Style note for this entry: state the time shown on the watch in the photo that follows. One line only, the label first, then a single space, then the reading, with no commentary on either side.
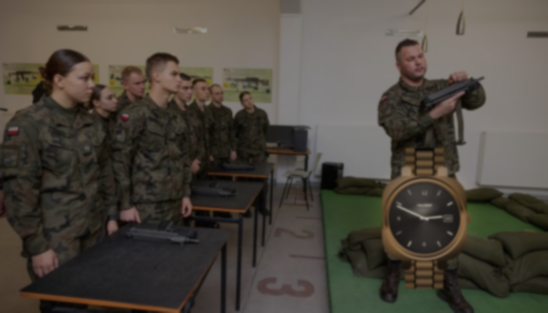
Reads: 2:49
